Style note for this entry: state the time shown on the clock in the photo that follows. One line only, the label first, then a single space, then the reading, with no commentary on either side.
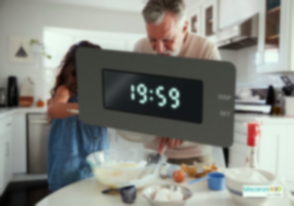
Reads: 19:59
